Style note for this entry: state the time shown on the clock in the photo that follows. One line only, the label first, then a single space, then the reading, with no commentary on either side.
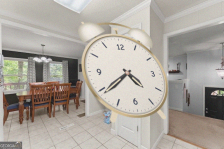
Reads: 4:39
